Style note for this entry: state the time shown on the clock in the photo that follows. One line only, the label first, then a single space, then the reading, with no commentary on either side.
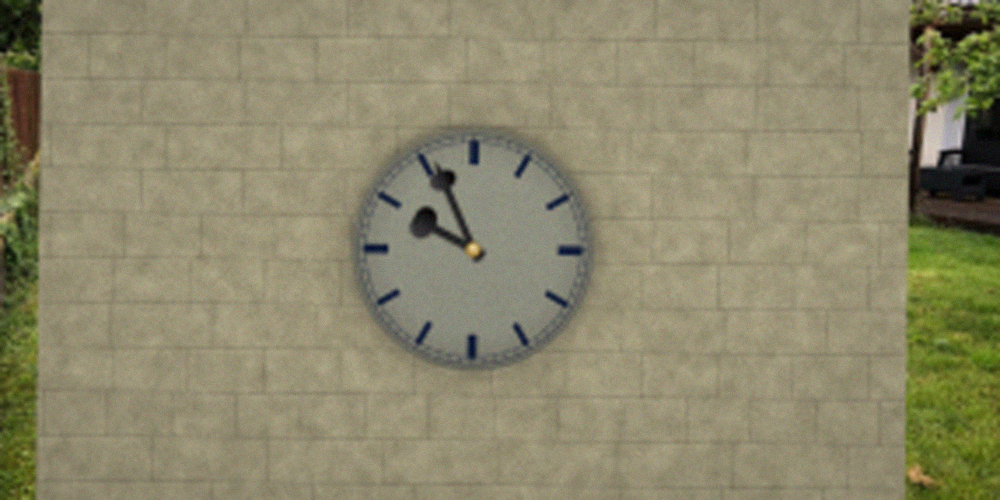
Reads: 9:56
